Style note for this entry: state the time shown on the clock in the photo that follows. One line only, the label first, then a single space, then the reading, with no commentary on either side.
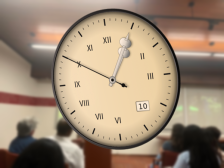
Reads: 1:04:50
